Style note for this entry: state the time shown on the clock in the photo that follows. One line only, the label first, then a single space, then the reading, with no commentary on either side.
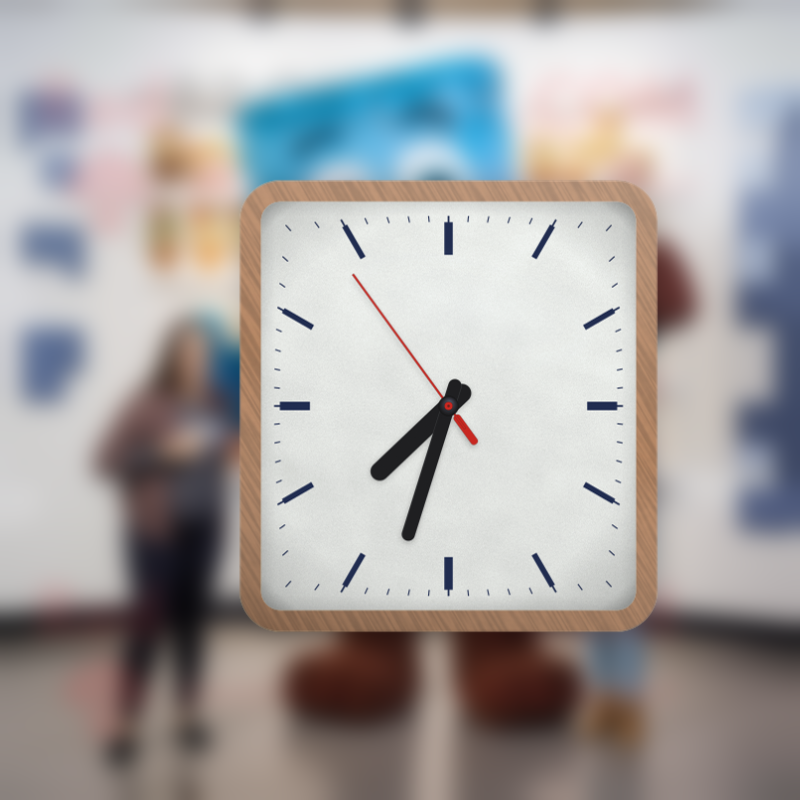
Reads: 7:32:54
